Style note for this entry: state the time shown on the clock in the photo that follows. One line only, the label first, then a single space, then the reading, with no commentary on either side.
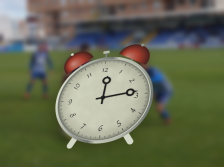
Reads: 12:14
